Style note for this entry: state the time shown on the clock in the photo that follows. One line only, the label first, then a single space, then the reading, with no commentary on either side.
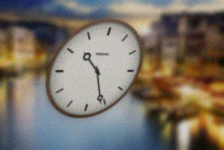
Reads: 10:26
